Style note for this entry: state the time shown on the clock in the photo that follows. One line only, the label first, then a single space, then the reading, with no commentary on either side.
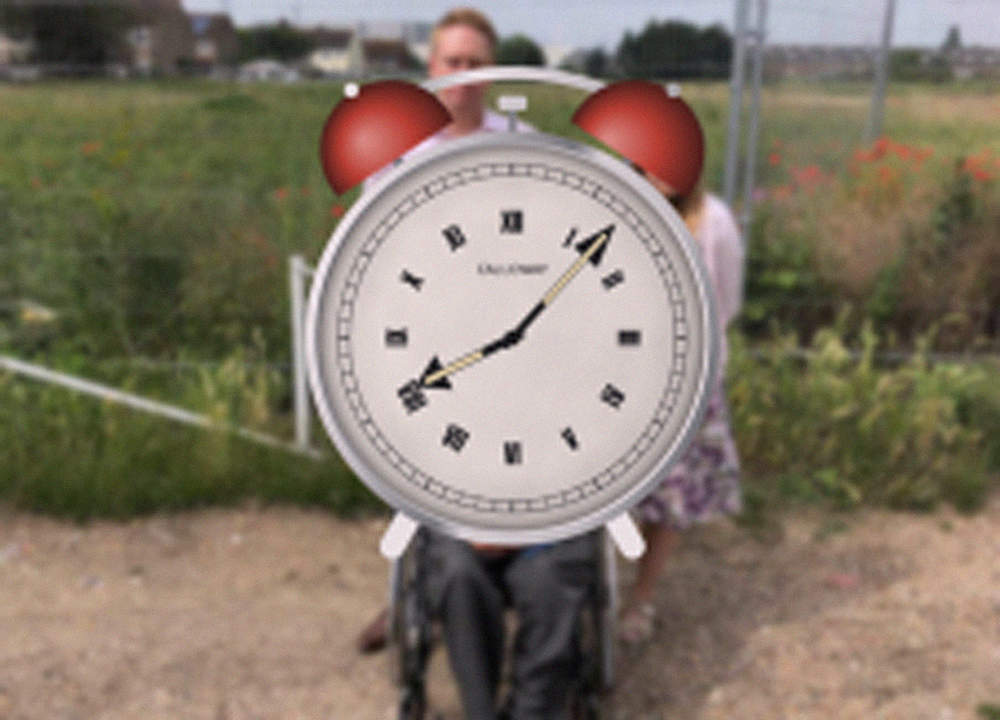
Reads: 8:07
